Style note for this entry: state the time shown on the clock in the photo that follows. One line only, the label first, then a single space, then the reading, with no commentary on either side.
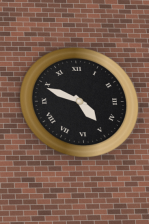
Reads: 4:49
